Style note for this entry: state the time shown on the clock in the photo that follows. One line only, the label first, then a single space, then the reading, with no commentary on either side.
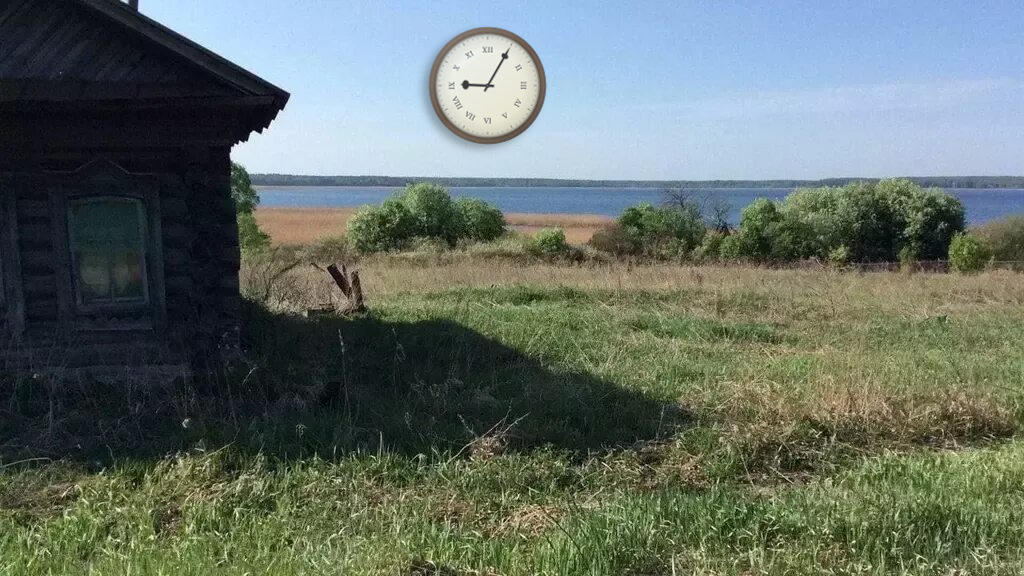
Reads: 9:05
